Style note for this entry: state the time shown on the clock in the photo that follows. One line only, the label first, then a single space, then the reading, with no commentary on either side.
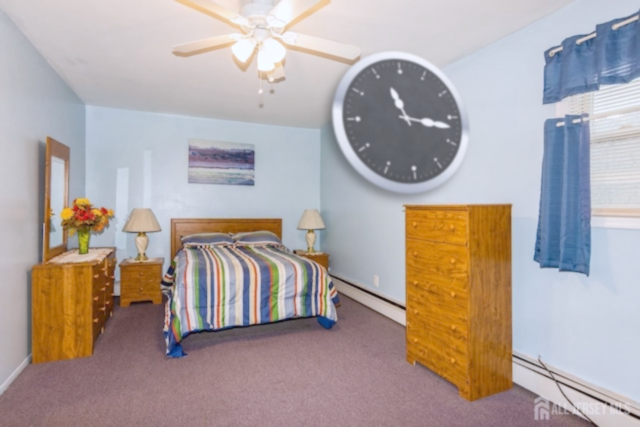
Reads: 11:17
